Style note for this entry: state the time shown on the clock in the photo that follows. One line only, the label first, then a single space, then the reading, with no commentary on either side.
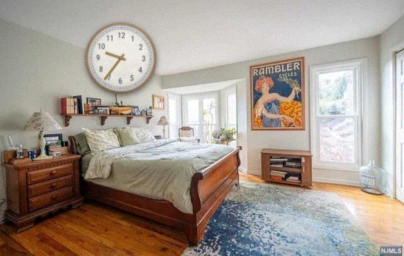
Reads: 9:36
